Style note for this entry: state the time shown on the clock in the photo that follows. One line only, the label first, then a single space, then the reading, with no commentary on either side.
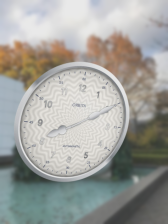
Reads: 8:10
